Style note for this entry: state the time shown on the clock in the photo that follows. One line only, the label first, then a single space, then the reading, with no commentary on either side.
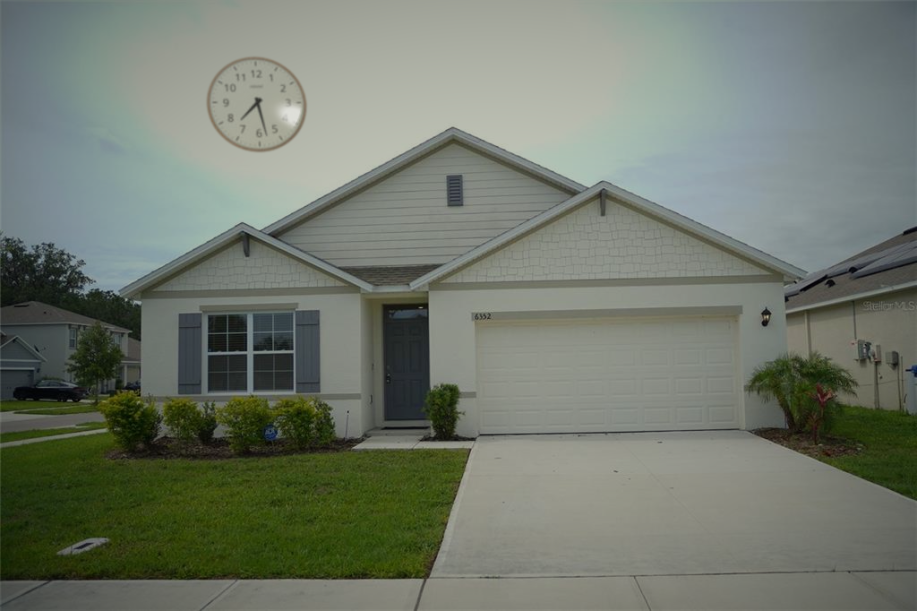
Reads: 7:28
